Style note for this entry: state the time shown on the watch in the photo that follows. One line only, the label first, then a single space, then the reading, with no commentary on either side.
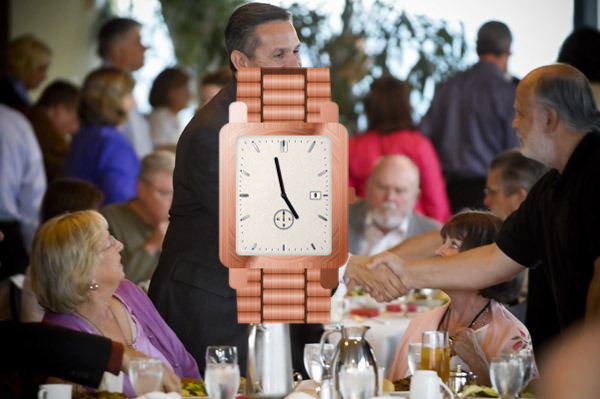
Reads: 4:58
